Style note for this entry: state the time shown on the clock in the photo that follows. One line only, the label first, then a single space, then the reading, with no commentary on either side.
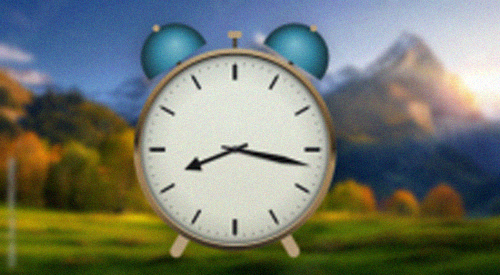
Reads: 8:17
